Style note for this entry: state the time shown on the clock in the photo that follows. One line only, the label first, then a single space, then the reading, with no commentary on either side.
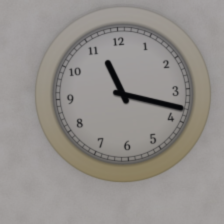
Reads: 11:18
